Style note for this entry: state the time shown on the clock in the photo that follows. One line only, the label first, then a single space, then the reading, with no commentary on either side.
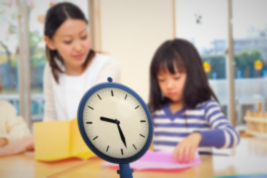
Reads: 9:28
